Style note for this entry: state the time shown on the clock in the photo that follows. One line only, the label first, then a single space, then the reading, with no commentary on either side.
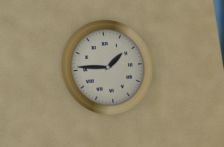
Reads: 1:46
